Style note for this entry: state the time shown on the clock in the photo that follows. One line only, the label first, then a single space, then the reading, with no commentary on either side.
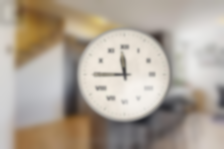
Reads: 11:45
